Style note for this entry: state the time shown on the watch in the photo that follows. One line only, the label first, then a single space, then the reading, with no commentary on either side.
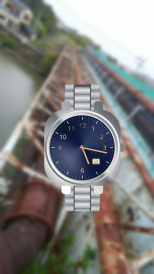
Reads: 5:17
